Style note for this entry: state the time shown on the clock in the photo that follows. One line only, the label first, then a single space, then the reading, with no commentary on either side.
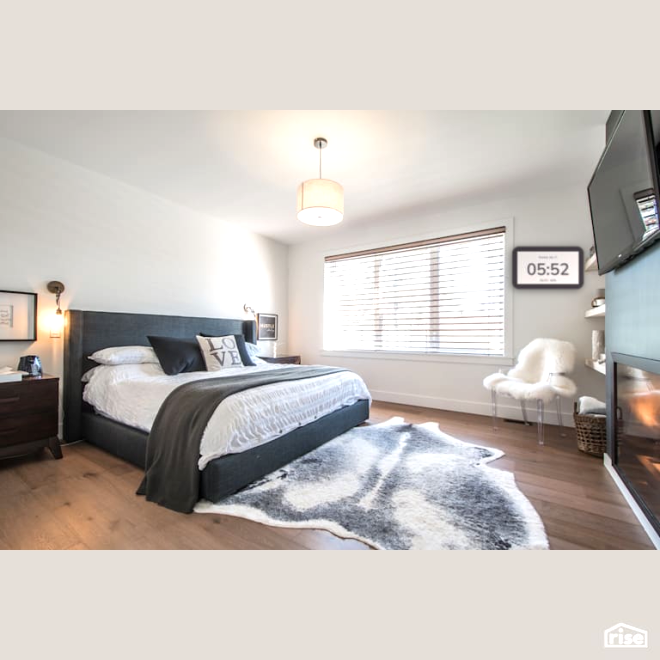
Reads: 5:52
